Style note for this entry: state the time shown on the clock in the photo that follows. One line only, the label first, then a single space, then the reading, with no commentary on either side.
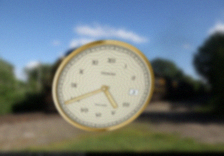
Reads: 4:40
